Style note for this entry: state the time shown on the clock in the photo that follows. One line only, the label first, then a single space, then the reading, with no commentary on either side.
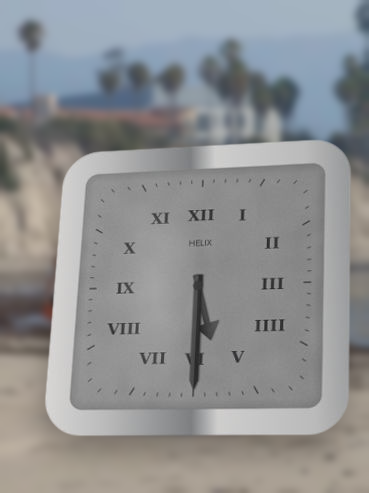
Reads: 5:30
